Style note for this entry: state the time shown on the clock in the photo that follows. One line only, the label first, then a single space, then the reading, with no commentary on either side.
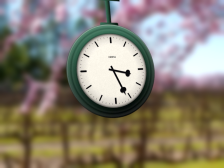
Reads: 3:26
